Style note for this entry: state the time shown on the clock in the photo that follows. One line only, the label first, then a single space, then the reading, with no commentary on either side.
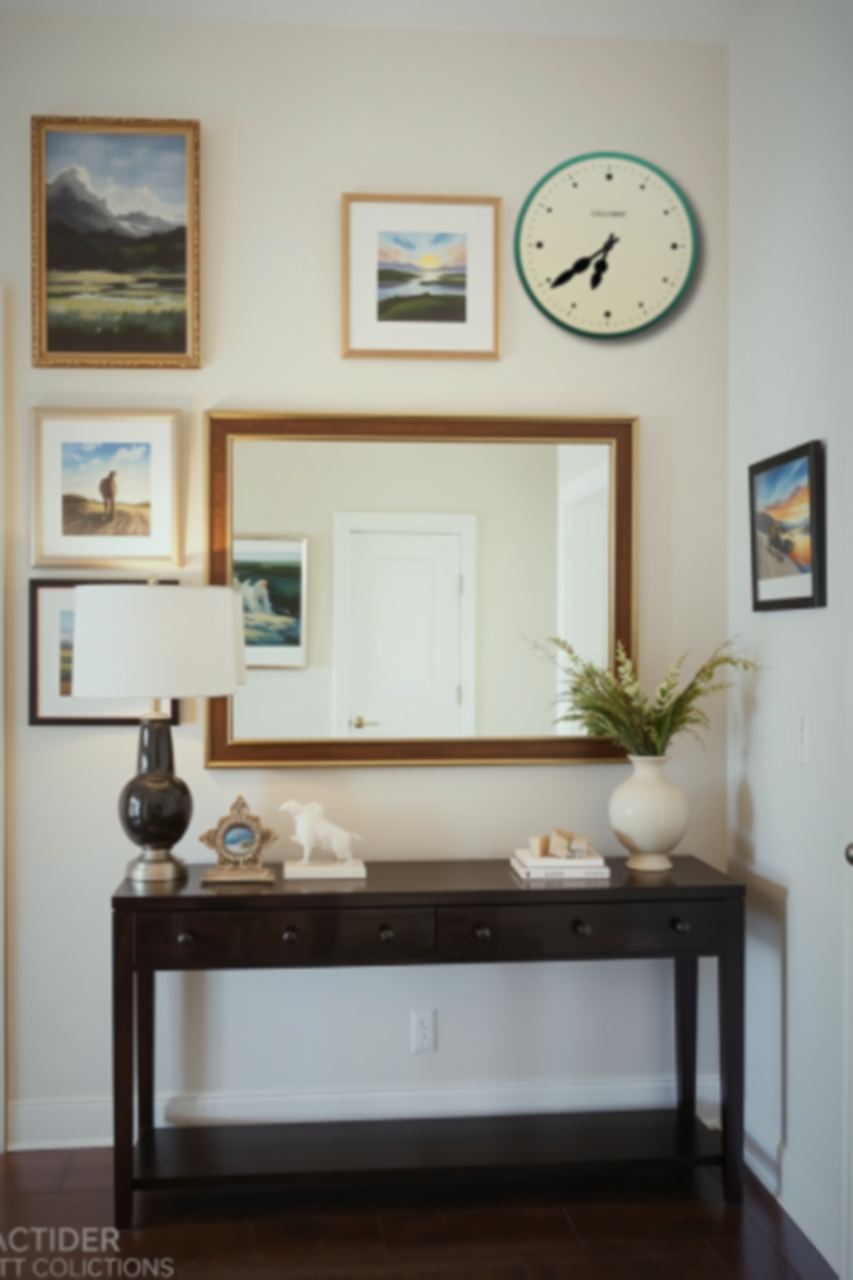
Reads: 6:39
